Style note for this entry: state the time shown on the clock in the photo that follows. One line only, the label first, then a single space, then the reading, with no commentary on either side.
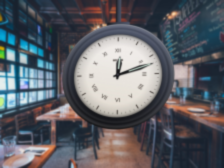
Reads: 12:12
